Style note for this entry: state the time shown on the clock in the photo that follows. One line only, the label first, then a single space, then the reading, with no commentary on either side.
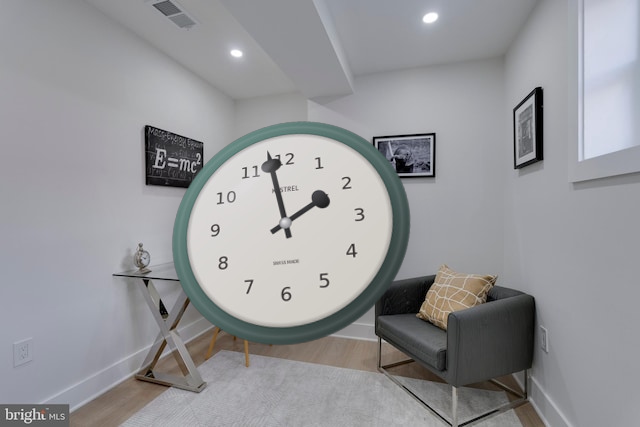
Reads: 1:58
